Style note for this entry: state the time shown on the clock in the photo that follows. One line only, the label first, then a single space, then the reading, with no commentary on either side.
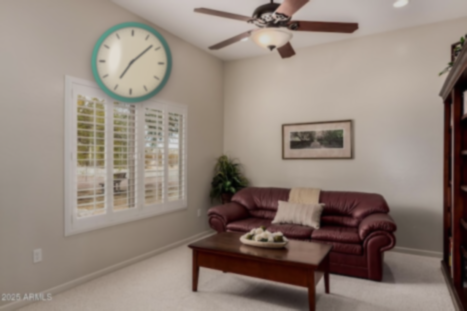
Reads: 7:08
